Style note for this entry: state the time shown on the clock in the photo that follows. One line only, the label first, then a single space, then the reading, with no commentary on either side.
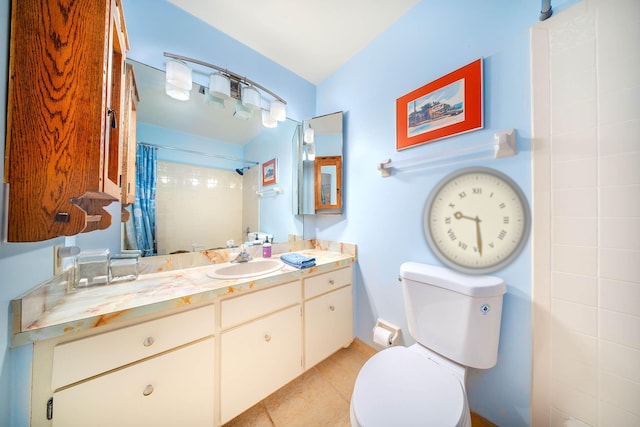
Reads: 9:29
